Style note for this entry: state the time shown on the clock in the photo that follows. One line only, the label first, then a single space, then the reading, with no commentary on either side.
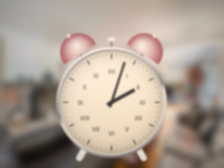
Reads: 2:03
